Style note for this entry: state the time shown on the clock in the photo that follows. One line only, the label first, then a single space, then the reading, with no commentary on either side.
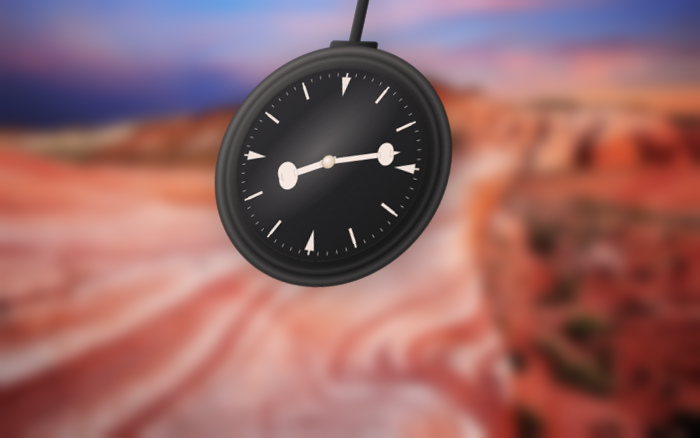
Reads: 8:13
